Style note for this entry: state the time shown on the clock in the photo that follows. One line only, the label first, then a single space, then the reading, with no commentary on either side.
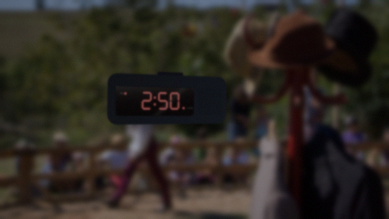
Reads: 2:50
